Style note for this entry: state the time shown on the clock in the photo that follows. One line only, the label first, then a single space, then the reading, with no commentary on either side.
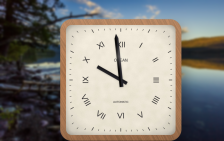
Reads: 9:59
